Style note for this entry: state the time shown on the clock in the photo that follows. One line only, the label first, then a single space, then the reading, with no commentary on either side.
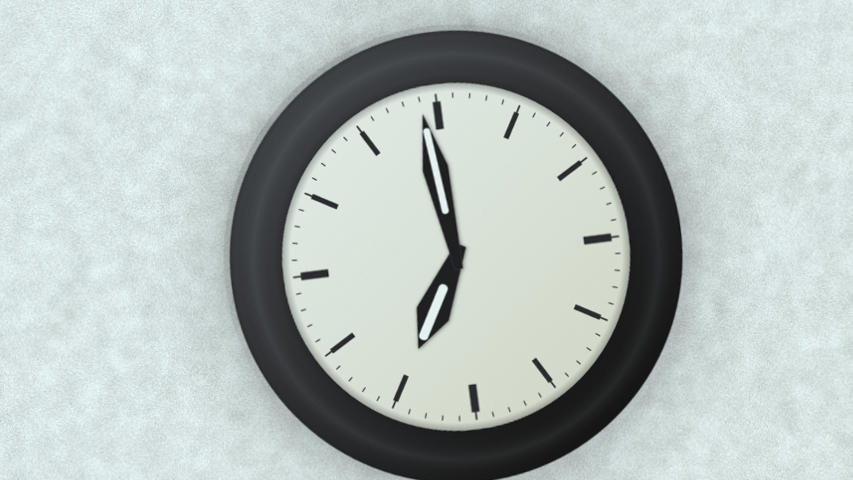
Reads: 6:59
